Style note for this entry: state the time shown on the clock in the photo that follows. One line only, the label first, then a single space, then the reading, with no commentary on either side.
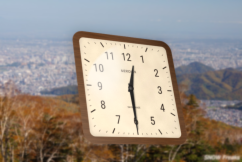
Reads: 12:30
